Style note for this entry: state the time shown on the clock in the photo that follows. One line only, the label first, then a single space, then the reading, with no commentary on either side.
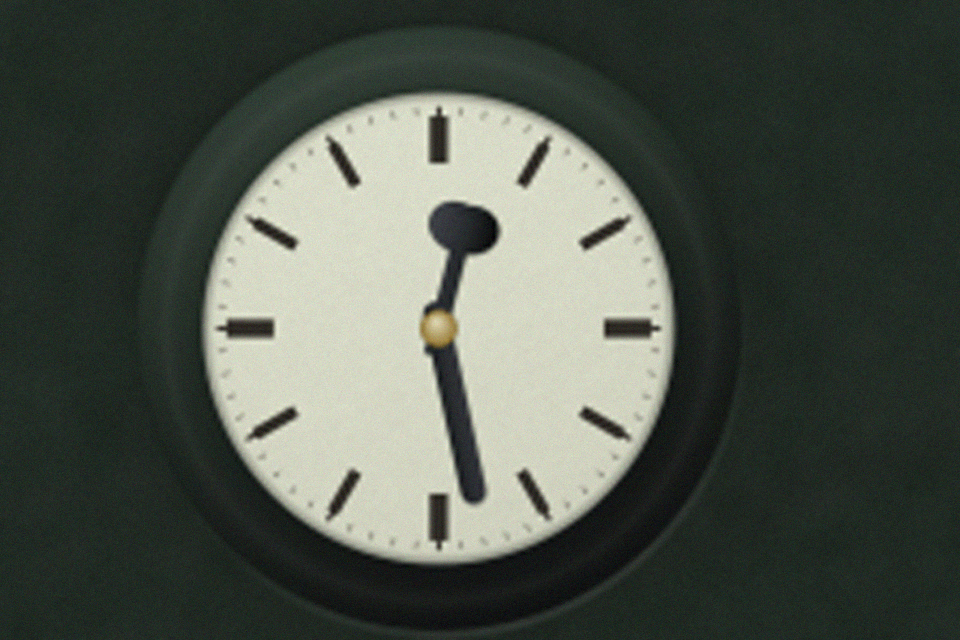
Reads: 12:28
